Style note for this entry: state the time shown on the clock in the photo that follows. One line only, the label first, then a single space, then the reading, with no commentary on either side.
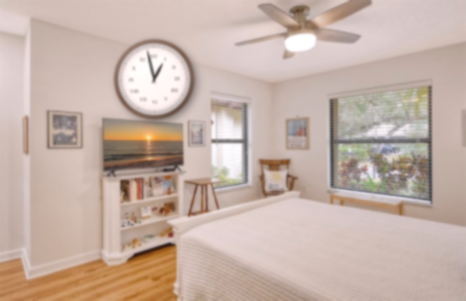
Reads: 12:58
